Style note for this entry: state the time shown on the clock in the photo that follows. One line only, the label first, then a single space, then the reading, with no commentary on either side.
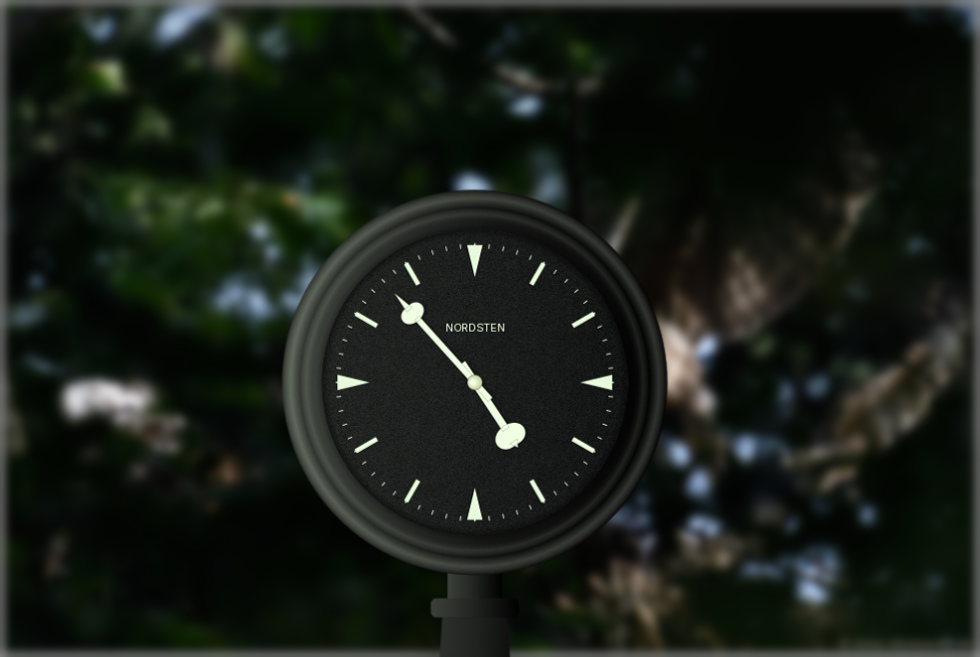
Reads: 4:53
